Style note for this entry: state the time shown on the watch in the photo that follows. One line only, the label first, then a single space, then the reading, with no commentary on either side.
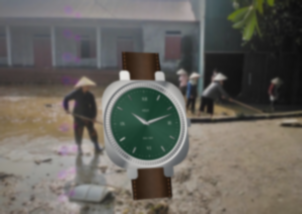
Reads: 10:12
